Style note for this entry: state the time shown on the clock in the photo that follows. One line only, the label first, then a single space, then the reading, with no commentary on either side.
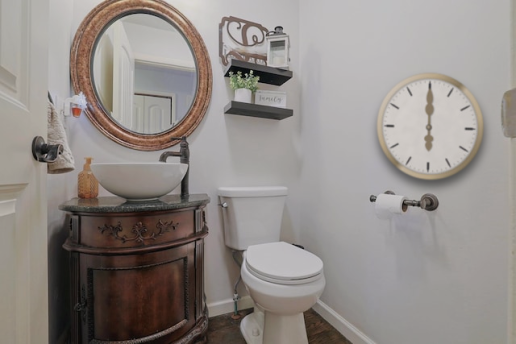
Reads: 6:00
